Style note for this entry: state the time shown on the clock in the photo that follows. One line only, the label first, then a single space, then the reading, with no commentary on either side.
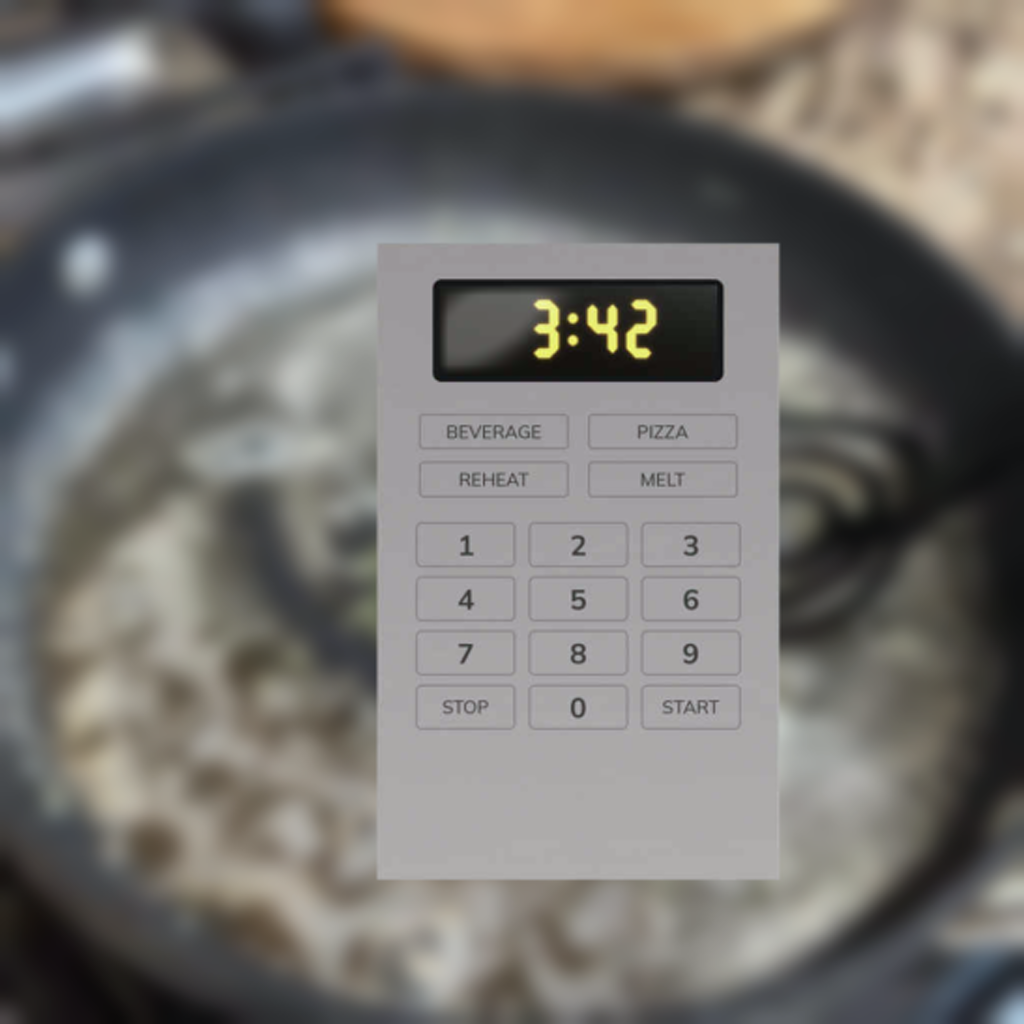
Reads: 3:42
